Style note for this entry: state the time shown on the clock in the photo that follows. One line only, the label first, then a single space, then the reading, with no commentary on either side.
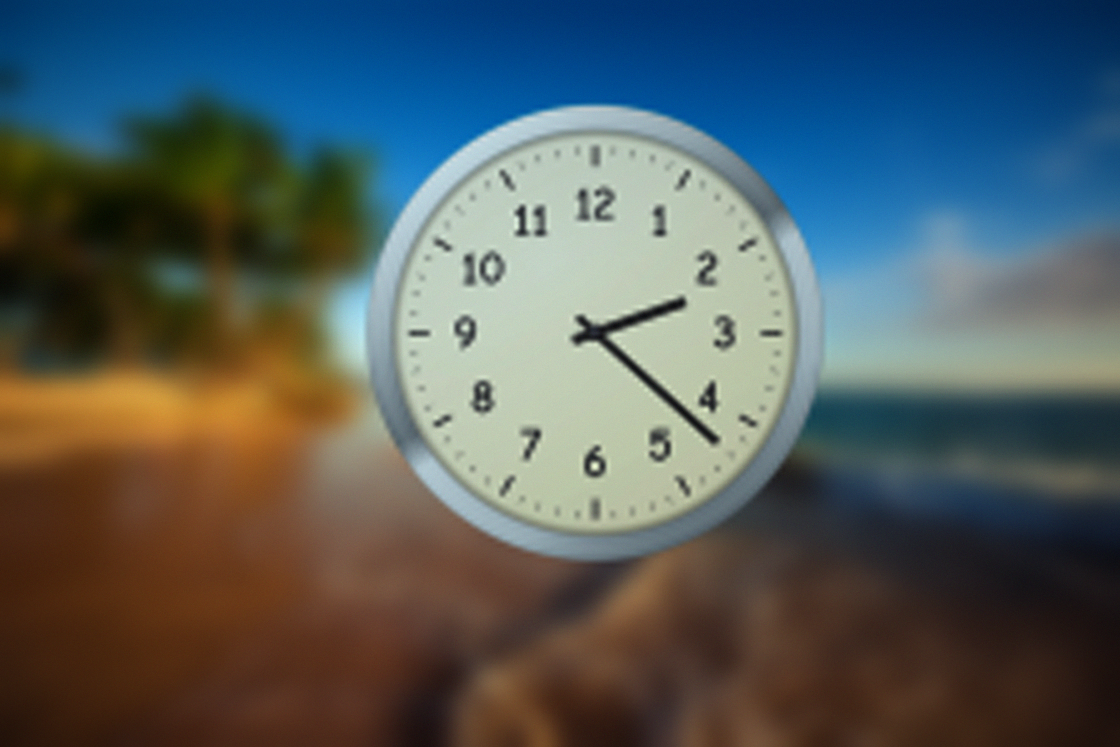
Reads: 2:22
